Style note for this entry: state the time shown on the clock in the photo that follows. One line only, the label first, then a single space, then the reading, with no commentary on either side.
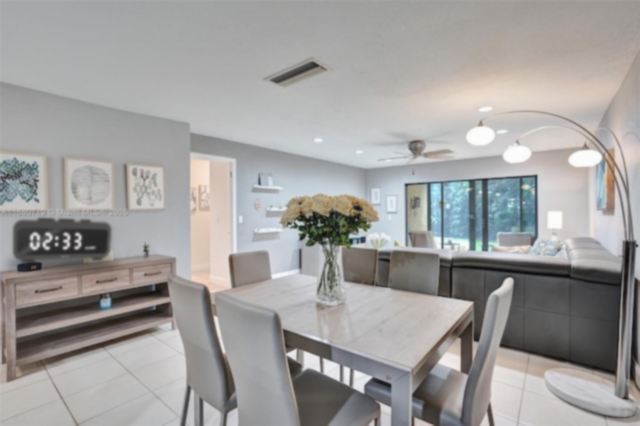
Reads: 2:33
